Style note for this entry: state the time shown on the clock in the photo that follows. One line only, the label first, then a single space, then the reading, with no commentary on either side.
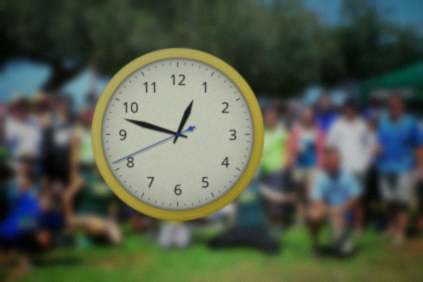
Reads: 12:47:41
